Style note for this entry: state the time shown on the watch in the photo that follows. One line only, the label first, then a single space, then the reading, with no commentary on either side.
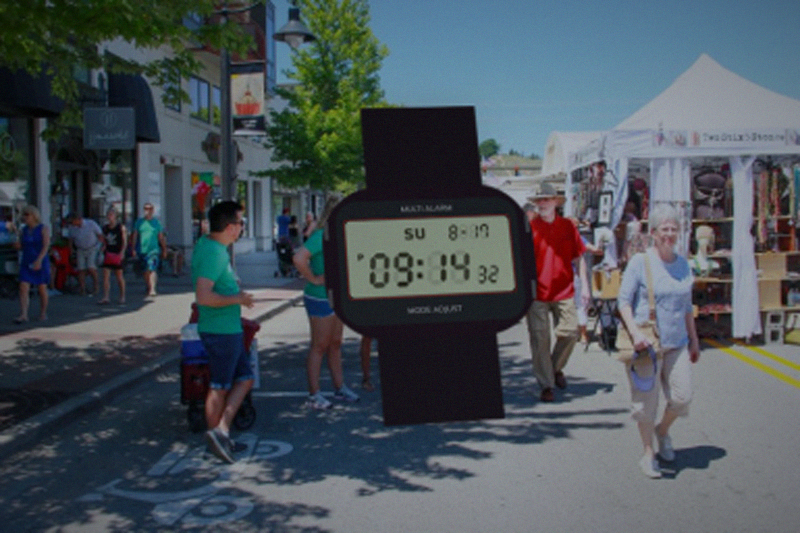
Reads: 9:14:32
